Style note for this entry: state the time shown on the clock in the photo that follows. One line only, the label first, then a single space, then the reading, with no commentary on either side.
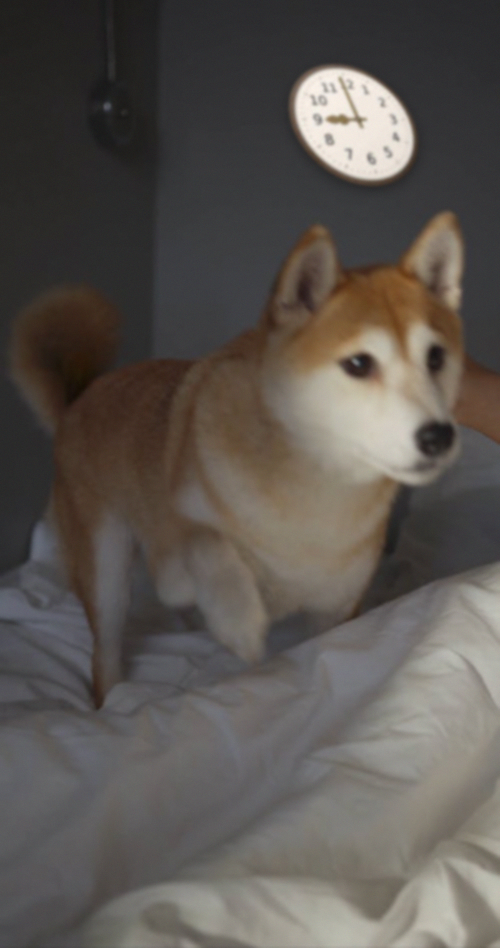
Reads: 8:59
